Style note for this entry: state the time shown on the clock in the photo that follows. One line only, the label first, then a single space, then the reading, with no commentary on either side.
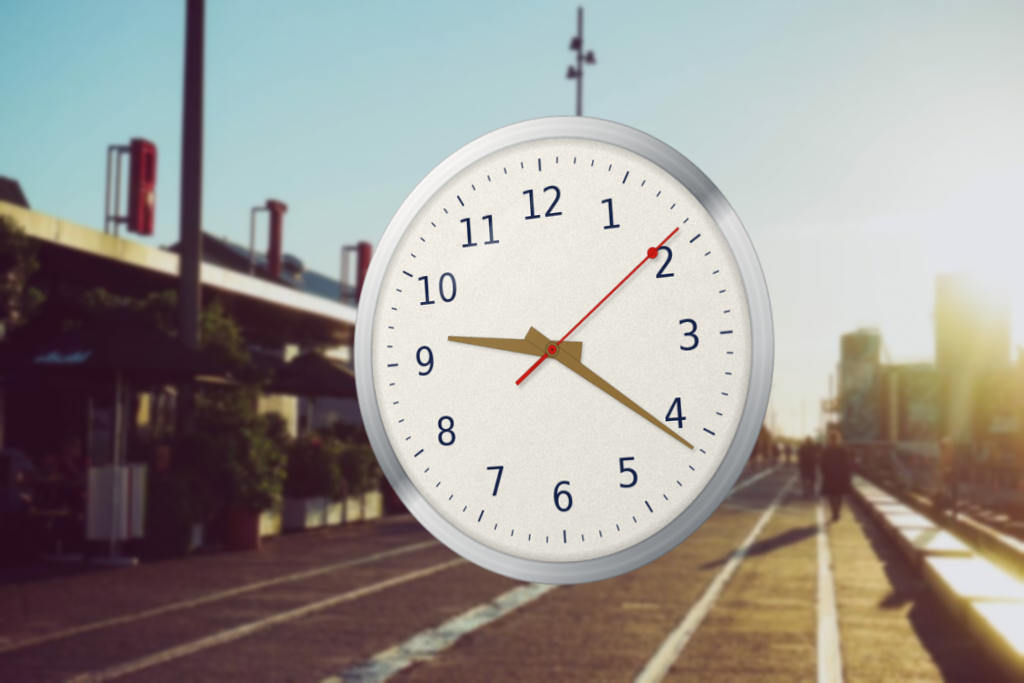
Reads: 9:21:09
